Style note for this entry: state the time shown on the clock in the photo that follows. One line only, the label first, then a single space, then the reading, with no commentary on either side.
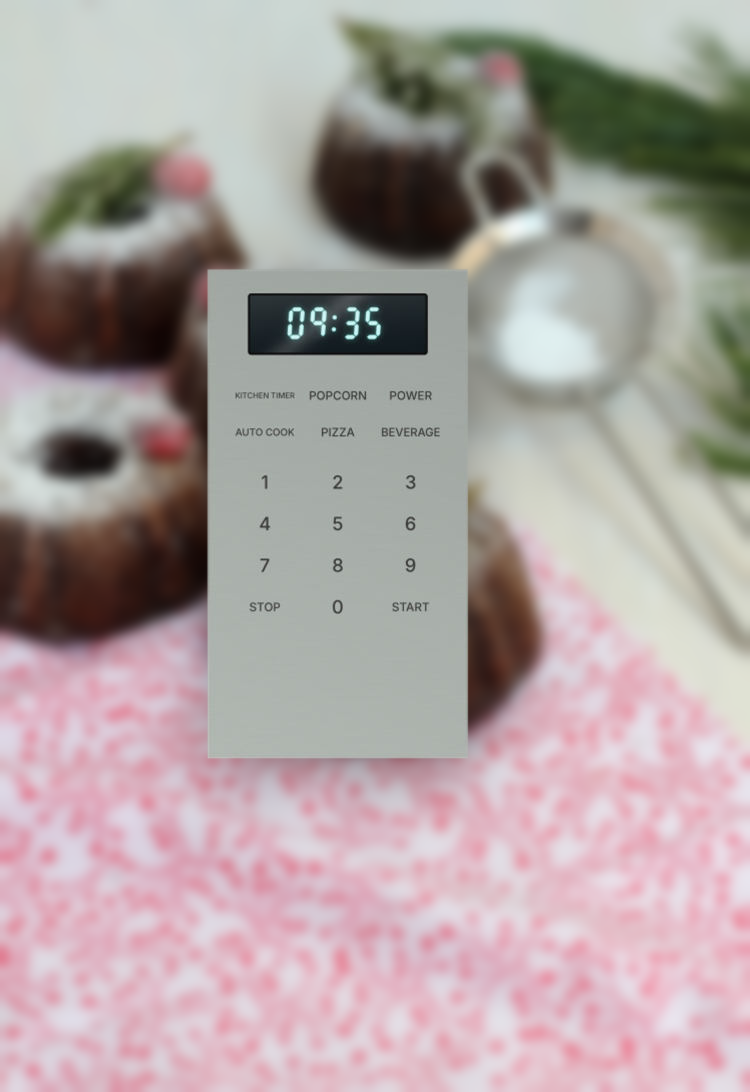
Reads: 9:35
